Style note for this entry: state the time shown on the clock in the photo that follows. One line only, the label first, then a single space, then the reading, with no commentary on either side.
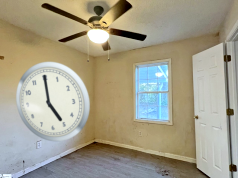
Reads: 5:00
